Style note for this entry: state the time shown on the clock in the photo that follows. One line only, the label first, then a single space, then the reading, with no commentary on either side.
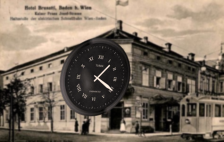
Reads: 1:20
